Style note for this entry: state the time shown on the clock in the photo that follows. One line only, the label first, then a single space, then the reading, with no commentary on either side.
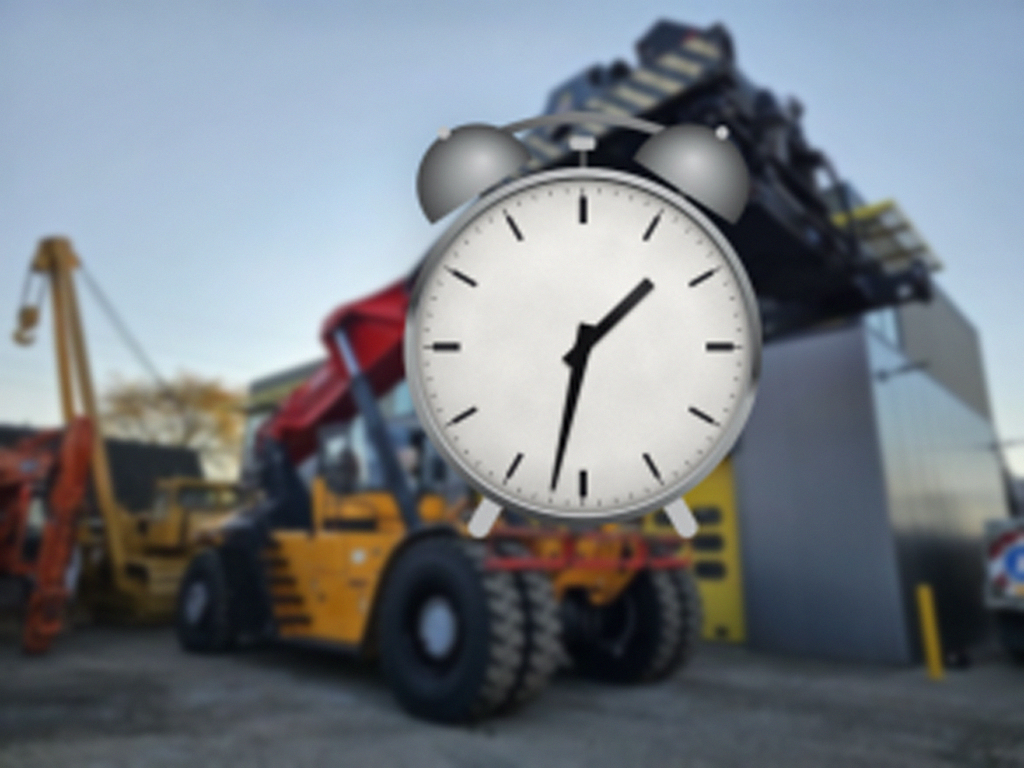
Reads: 1:32
